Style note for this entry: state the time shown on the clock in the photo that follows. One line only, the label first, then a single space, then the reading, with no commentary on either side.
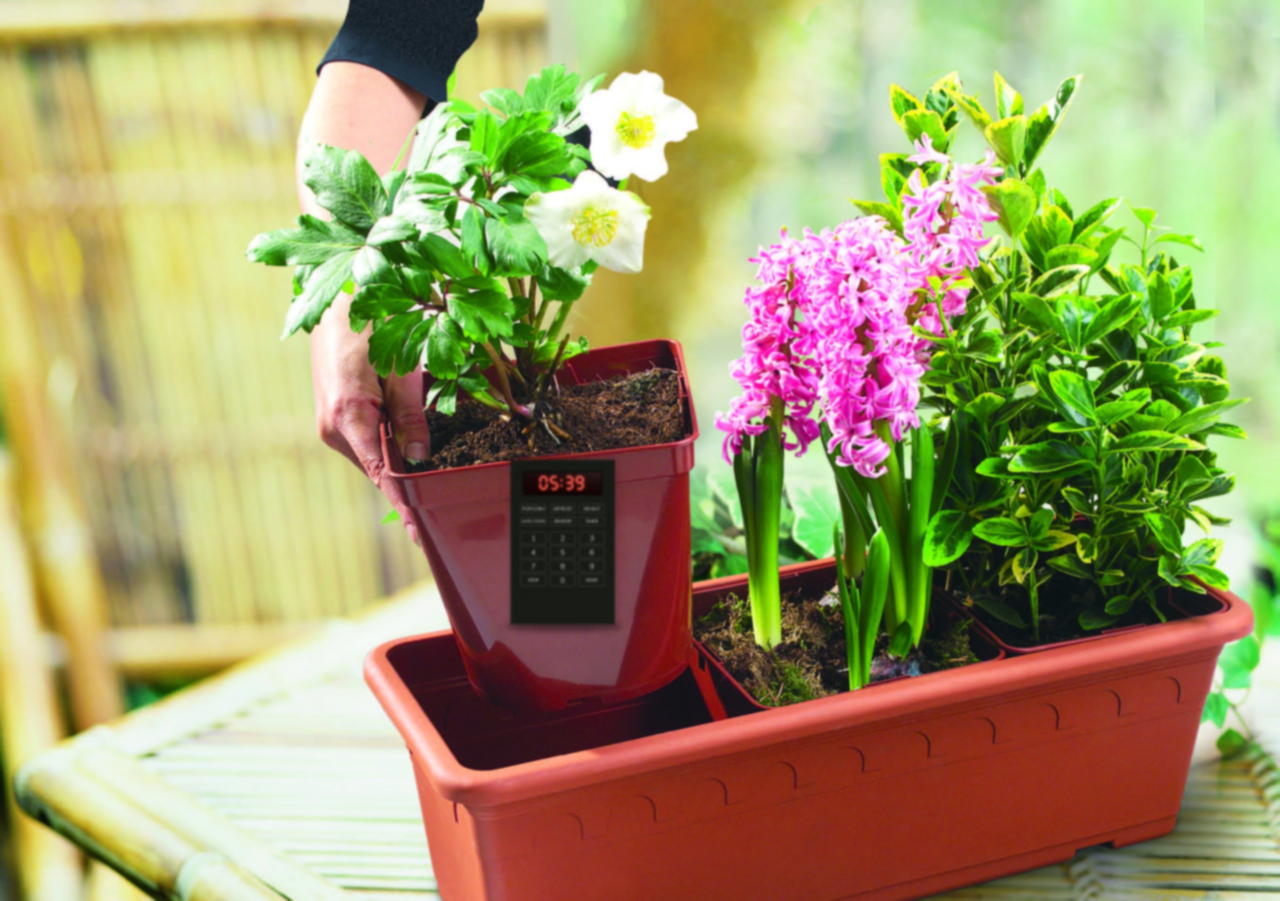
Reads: 5:39
